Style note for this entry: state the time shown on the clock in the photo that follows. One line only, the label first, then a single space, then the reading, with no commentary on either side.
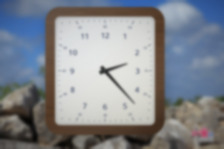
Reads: 2:23
